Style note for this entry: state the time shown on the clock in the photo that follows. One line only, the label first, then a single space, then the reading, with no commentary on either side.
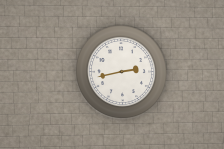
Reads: 2:43
